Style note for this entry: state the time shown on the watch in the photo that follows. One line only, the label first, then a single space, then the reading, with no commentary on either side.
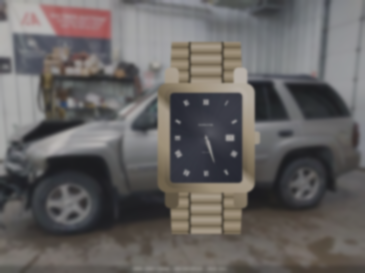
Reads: 5:27
